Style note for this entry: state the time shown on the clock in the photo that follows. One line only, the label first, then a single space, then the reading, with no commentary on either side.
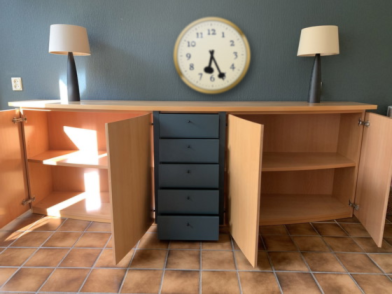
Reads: 6:26
